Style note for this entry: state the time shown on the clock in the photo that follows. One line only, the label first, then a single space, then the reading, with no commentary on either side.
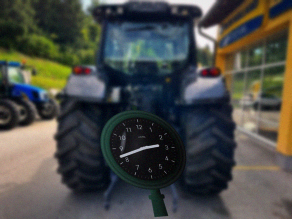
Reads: 2:42
